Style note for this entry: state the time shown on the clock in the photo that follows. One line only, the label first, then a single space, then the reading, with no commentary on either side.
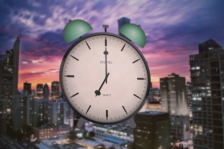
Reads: 7:00
